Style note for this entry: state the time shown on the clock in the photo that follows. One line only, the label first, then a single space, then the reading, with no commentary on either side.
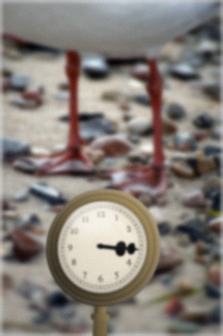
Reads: 3:16
